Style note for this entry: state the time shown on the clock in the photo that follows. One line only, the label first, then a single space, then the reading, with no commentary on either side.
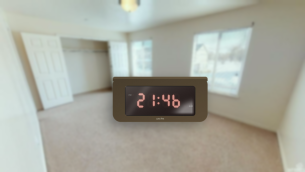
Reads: 21:46
